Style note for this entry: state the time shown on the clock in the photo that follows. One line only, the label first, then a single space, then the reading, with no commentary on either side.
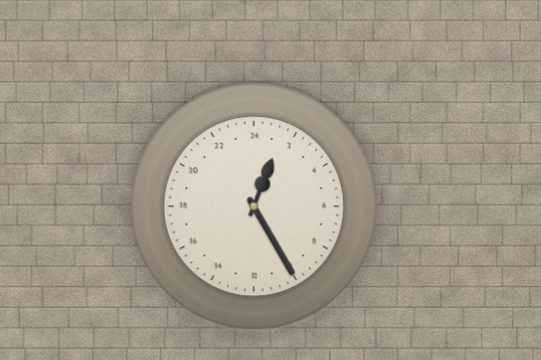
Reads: 1:25
